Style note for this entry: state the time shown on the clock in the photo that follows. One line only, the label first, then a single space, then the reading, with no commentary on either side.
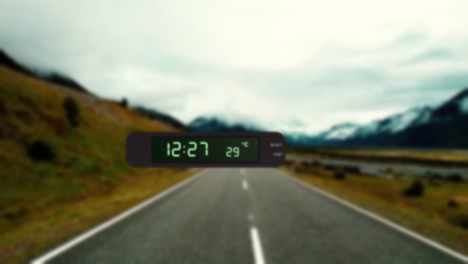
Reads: 12:27
